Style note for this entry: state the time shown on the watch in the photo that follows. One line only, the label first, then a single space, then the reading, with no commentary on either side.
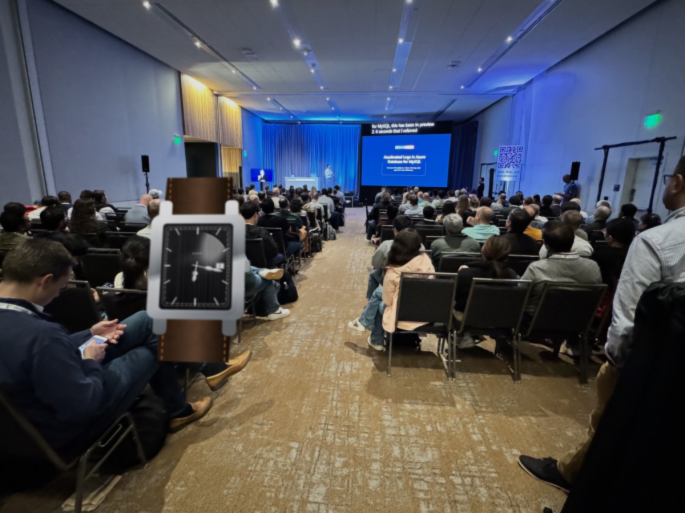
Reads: 6:17
